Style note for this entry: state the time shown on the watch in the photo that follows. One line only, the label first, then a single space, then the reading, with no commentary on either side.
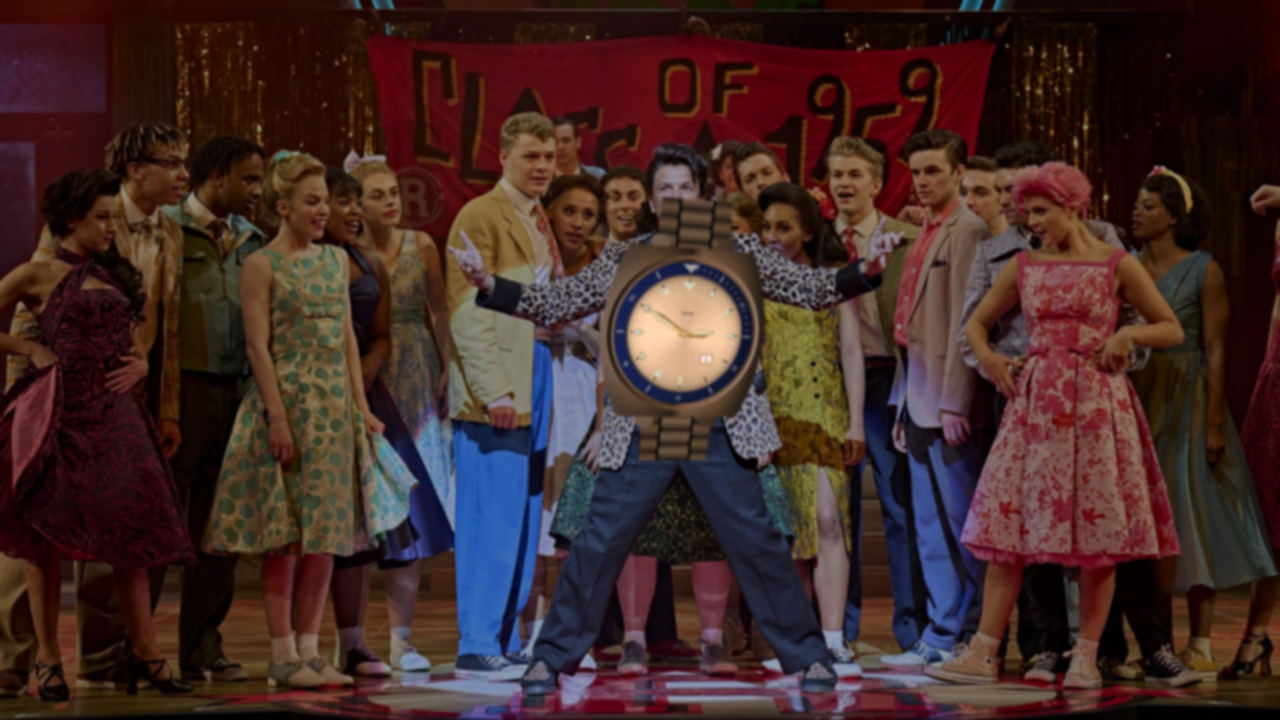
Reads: 2:50
